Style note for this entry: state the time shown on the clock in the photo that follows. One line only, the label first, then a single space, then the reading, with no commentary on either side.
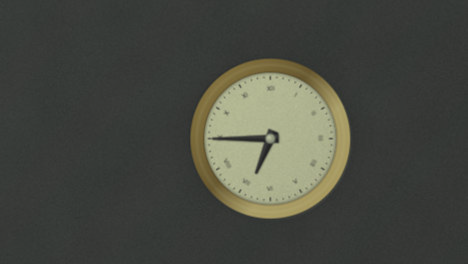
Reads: 6:45
